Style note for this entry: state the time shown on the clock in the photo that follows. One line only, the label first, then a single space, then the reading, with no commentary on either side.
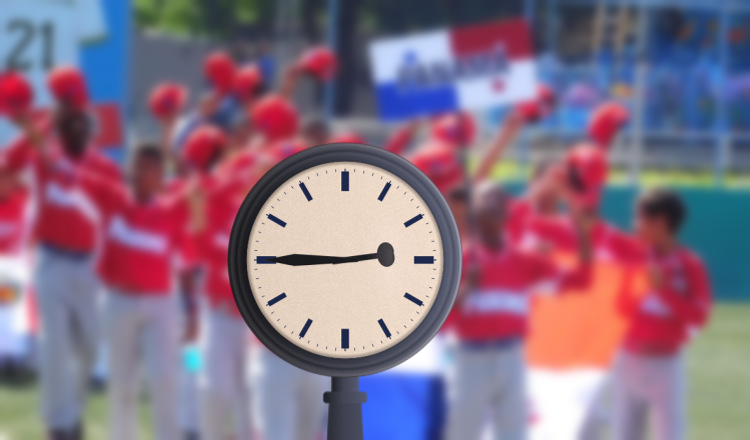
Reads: 2:45
